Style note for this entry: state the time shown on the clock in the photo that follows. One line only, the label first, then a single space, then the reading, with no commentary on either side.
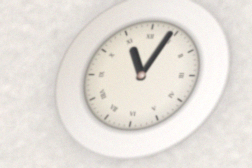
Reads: 11:04
